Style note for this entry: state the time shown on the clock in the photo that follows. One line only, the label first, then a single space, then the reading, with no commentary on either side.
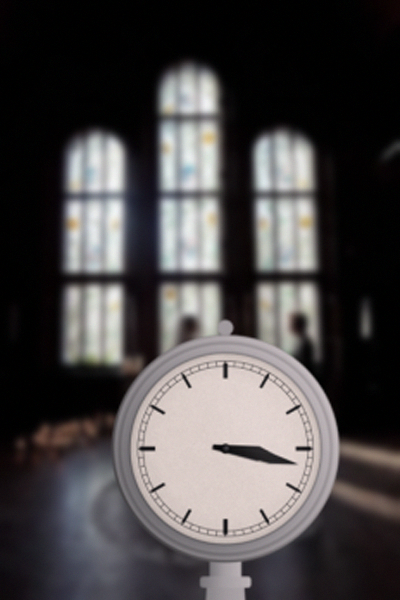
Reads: 3:17
